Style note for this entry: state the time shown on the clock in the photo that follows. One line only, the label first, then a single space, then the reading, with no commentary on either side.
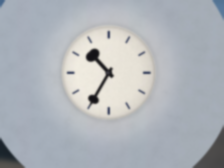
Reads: 10:35
